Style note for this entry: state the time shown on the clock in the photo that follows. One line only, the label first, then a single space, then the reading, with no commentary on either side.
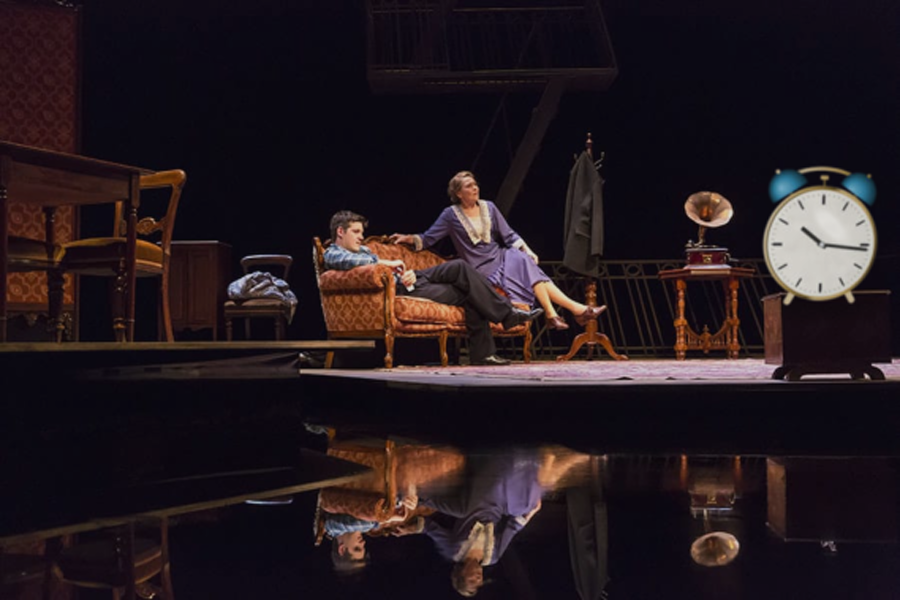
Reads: 10:16
